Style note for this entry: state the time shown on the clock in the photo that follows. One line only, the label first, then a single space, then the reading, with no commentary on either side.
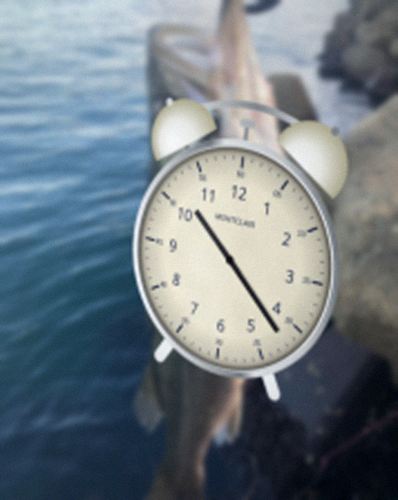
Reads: 10:22
